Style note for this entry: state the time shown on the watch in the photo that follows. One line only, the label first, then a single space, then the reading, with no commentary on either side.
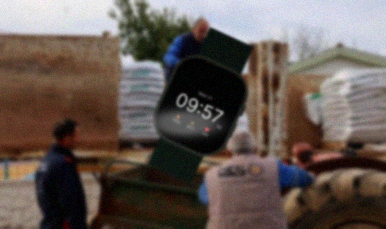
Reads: 9:57
